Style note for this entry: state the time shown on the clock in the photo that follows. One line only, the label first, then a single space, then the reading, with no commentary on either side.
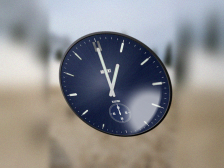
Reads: 1:00
